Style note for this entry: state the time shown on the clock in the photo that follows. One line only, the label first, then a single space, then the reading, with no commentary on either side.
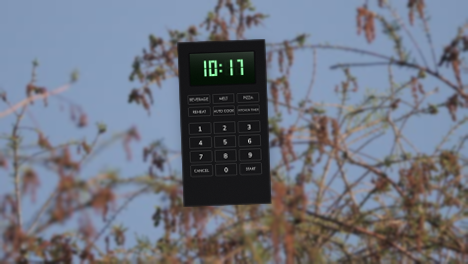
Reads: 10:17
